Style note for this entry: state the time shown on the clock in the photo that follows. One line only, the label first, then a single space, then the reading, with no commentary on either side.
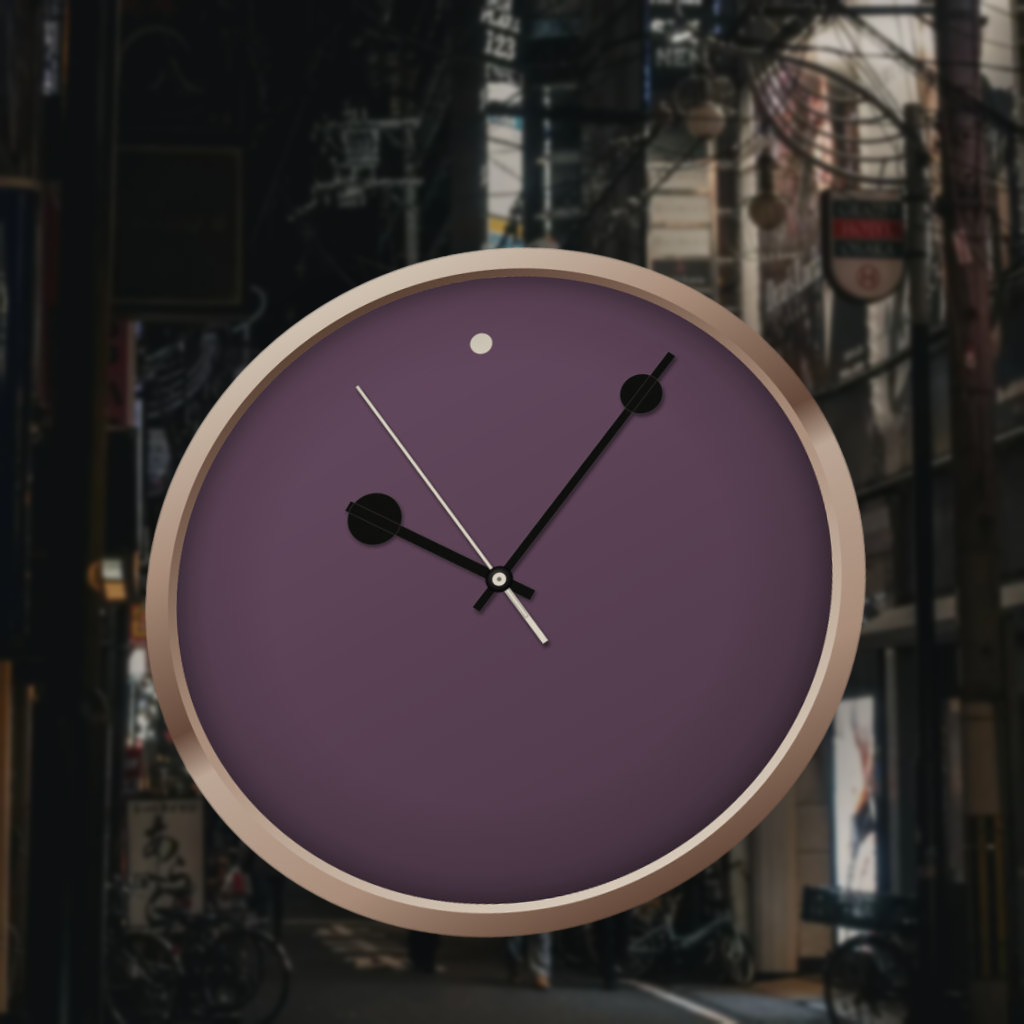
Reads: 10:06:55
